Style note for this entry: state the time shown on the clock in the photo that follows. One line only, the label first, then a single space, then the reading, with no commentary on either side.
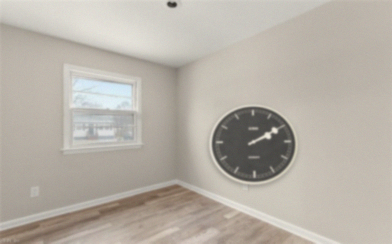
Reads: 2:10
